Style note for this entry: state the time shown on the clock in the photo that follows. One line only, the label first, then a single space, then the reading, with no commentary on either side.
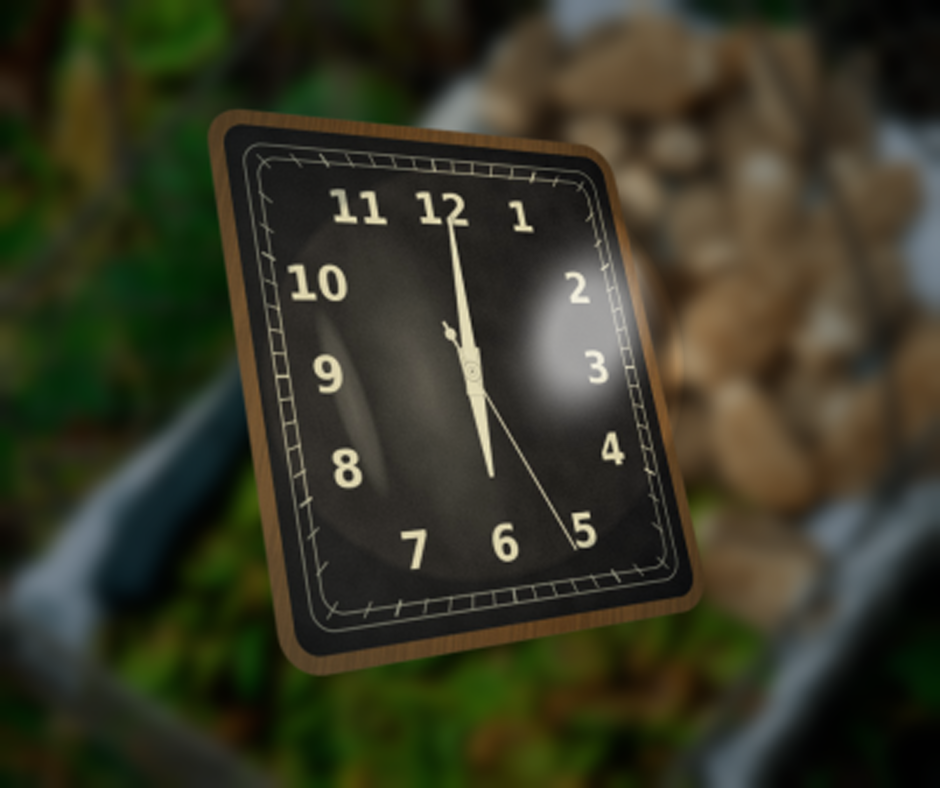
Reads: 6:00:26
